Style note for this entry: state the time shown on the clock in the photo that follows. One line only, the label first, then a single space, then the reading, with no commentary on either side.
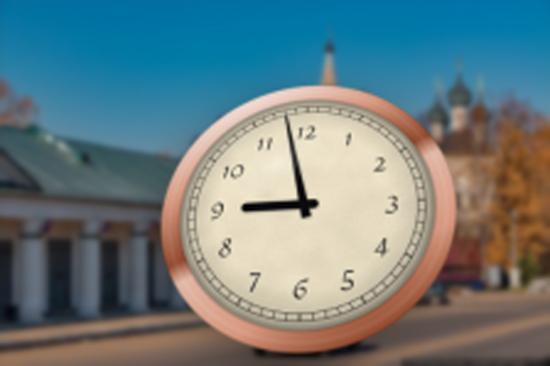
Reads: 8:58
